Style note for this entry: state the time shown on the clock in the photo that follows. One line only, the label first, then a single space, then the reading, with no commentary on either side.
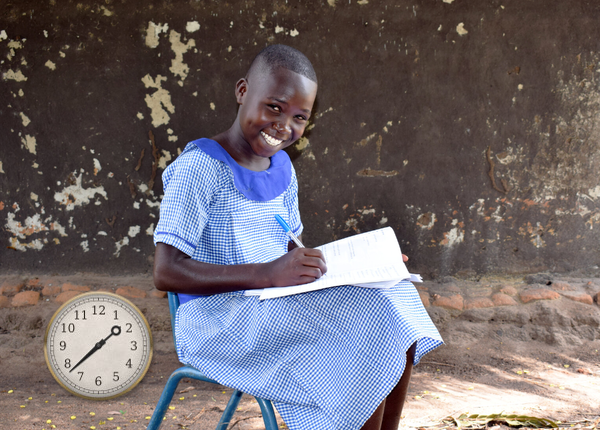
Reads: 1:38
